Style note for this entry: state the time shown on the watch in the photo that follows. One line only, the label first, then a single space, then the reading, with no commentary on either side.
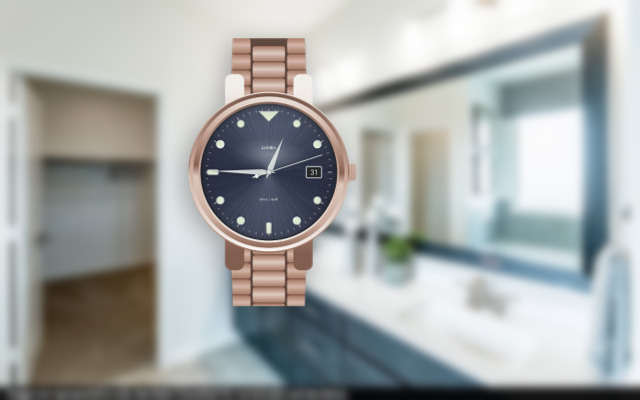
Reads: 12:45:12
